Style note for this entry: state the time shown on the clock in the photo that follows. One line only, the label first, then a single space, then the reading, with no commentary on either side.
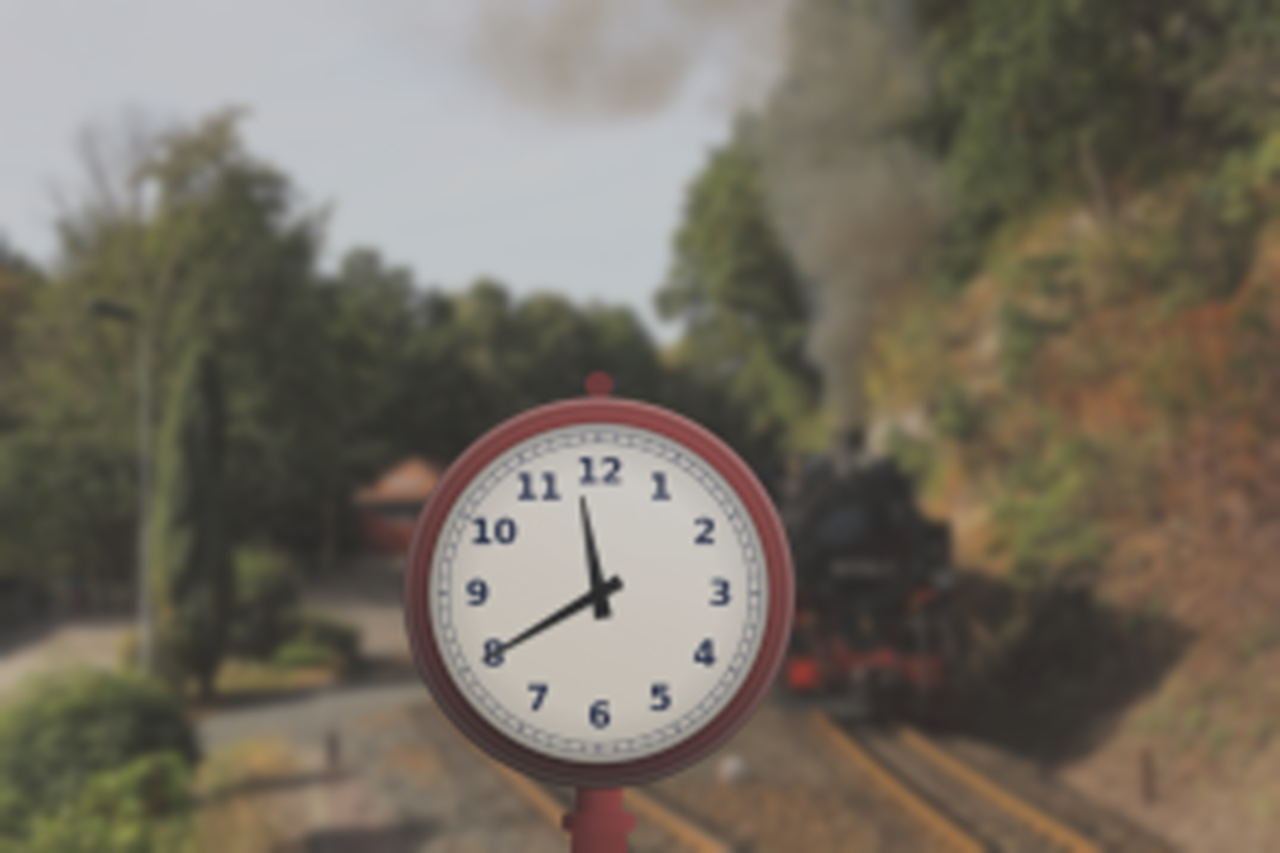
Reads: 11:40
